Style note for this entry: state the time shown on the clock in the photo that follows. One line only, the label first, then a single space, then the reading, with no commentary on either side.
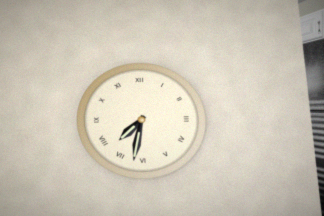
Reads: 7:32
